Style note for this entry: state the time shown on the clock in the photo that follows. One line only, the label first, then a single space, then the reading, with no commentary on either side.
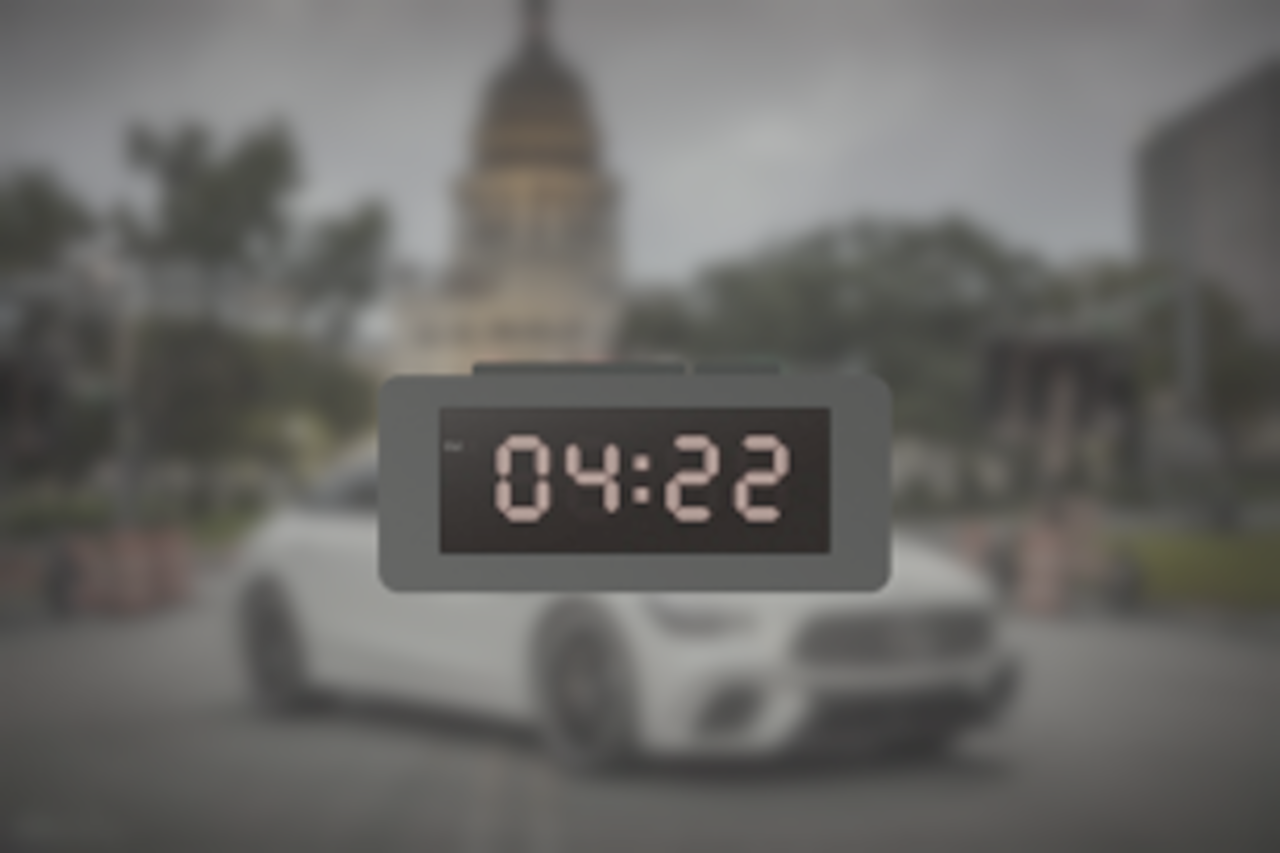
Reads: 4:22
